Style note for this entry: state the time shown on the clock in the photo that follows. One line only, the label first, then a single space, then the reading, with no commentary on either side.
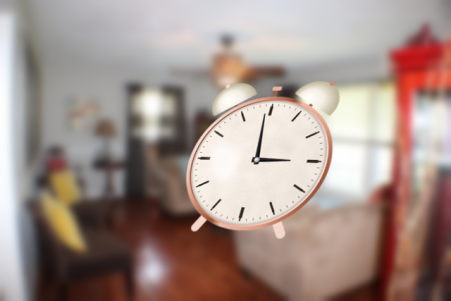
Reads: 2:59
